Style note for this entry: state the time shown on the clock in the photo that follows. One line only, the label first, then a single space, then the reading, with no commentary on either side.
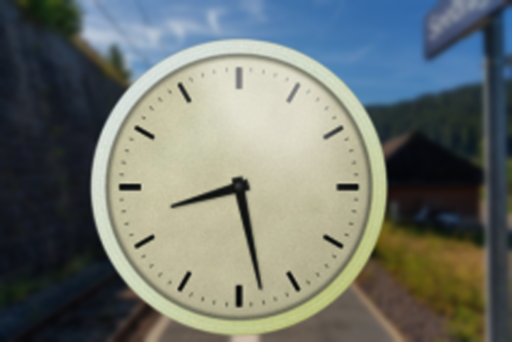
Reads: 8:28
